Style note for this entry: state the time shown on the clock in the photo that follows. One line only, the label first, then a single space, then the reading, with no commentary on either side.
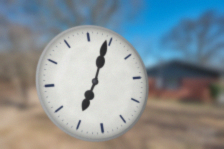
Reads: 7:04
